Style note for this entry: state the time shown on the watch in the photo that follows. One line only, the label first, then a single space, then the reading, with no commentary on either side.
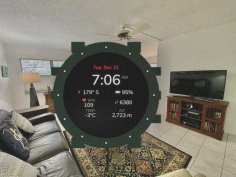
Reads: 7:06
